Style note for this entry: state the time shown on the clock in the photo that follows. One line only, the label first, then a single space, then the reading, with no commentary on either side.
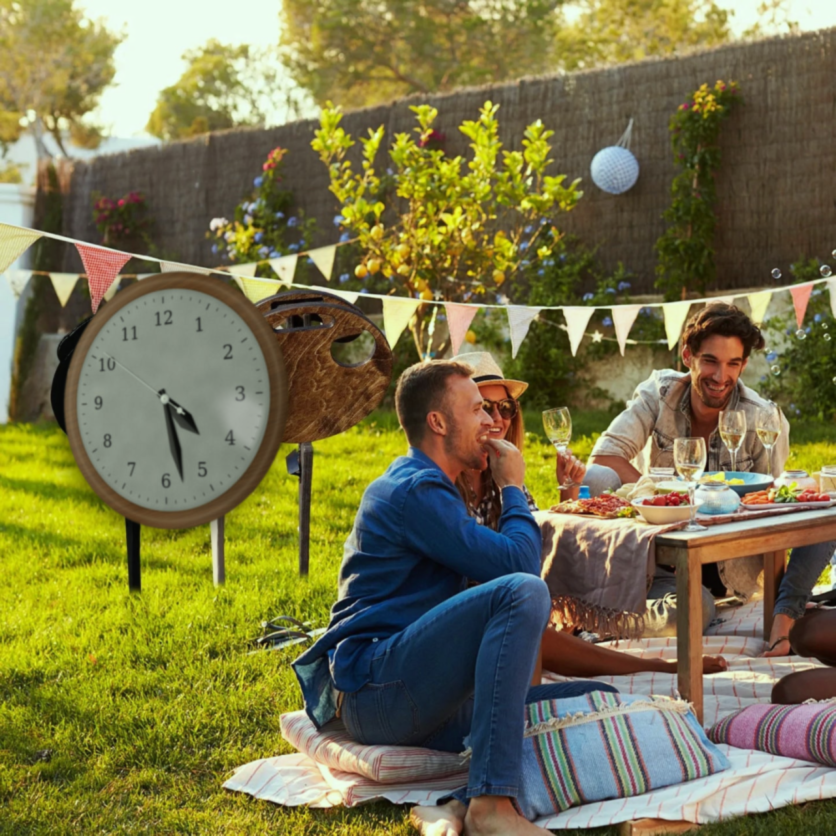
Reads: 4:27:51
